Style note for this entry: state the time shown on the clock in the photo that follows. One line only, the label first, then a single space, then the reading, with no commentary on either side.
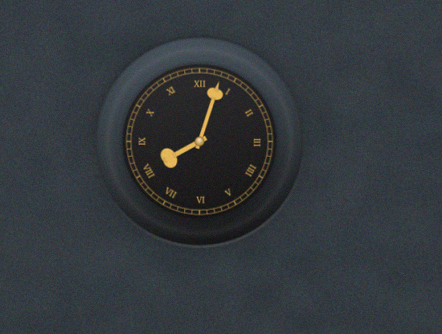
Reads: 8:03
